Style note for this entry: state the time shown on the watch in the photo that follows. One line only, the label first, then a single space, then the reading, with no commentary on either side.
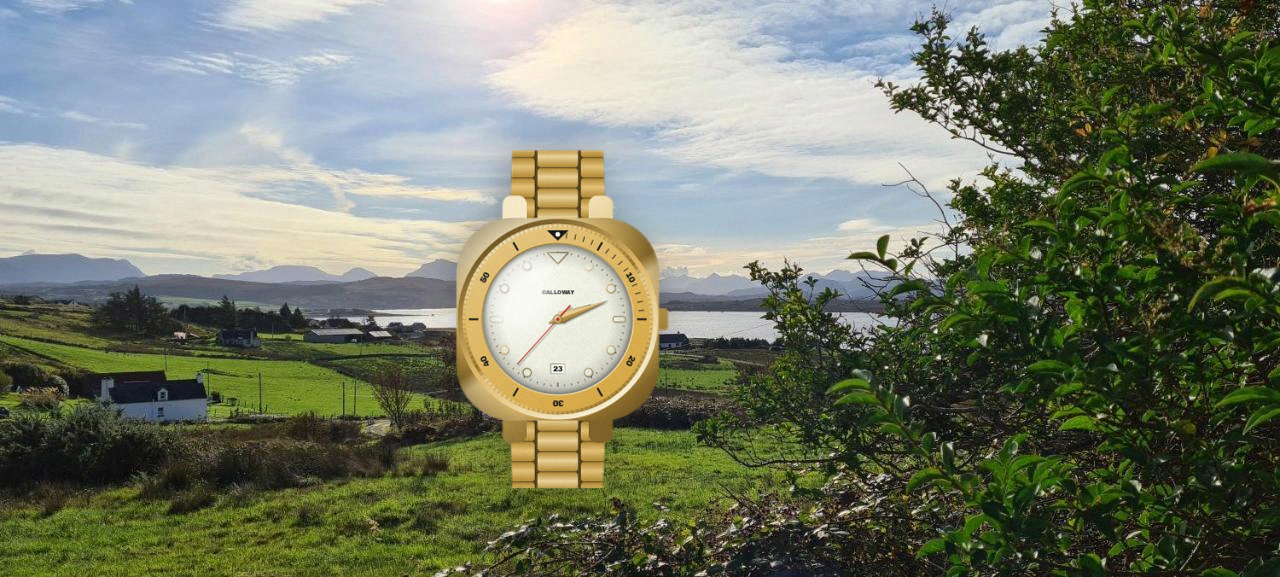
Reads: 2:11:37
